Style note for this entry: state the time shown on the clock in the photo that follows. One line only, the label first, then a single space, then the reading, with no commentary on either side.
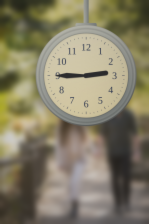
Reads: 2:45
